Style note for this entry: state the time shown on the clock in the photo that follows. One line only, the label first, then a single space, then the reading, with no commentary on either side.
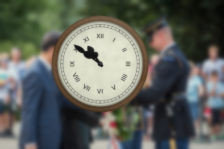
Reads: 10:51
